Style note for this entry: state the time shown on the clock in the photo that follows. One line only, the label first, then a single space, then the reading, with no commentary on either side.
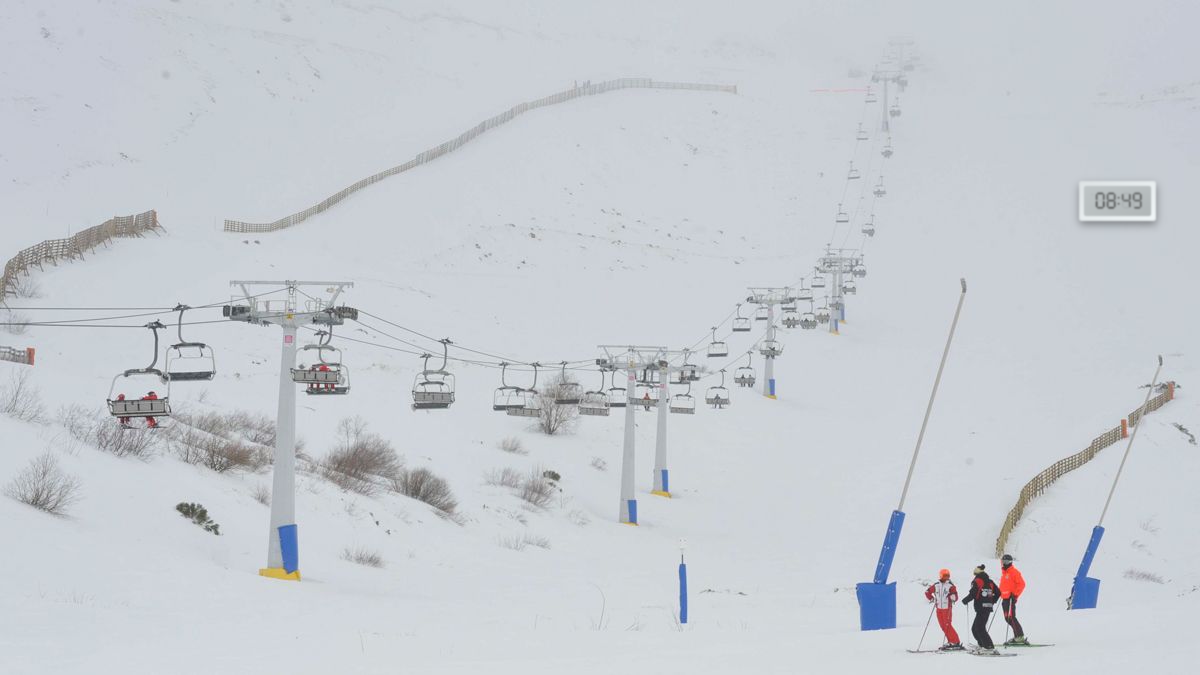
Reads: 8:49
